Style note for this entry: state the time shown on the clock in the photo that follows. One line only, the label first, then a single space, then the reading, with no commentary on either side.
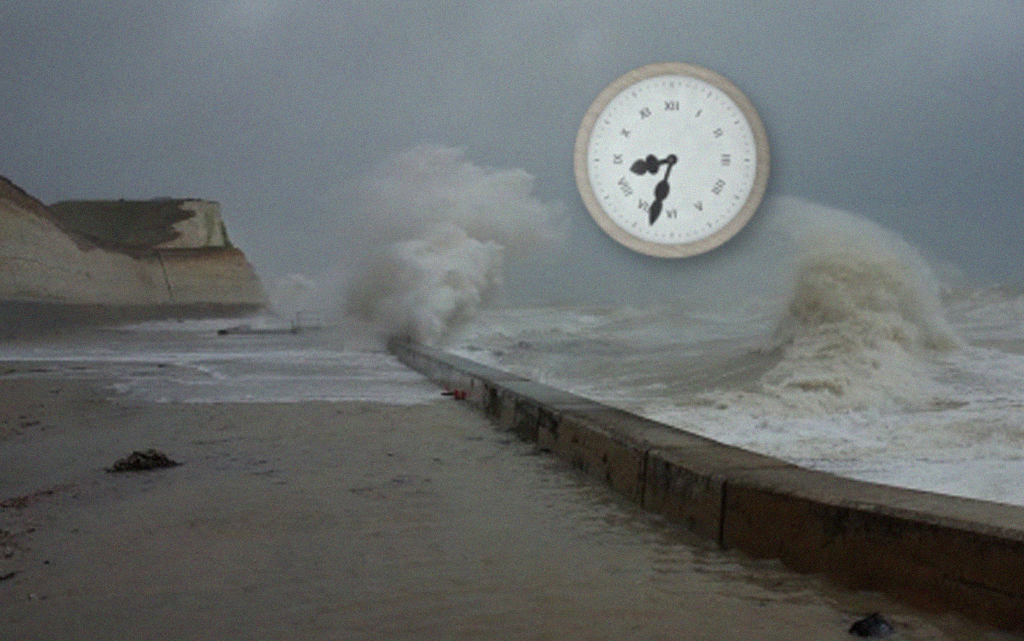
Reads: 8:33
